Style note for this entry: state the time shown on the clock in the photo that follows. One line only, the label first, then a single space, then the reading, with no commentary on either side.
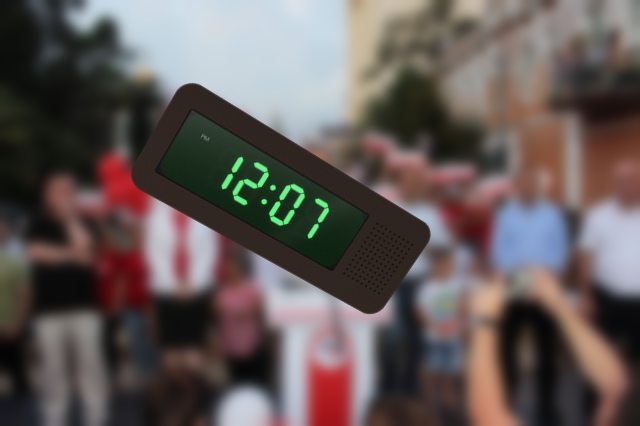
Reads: 12:07
